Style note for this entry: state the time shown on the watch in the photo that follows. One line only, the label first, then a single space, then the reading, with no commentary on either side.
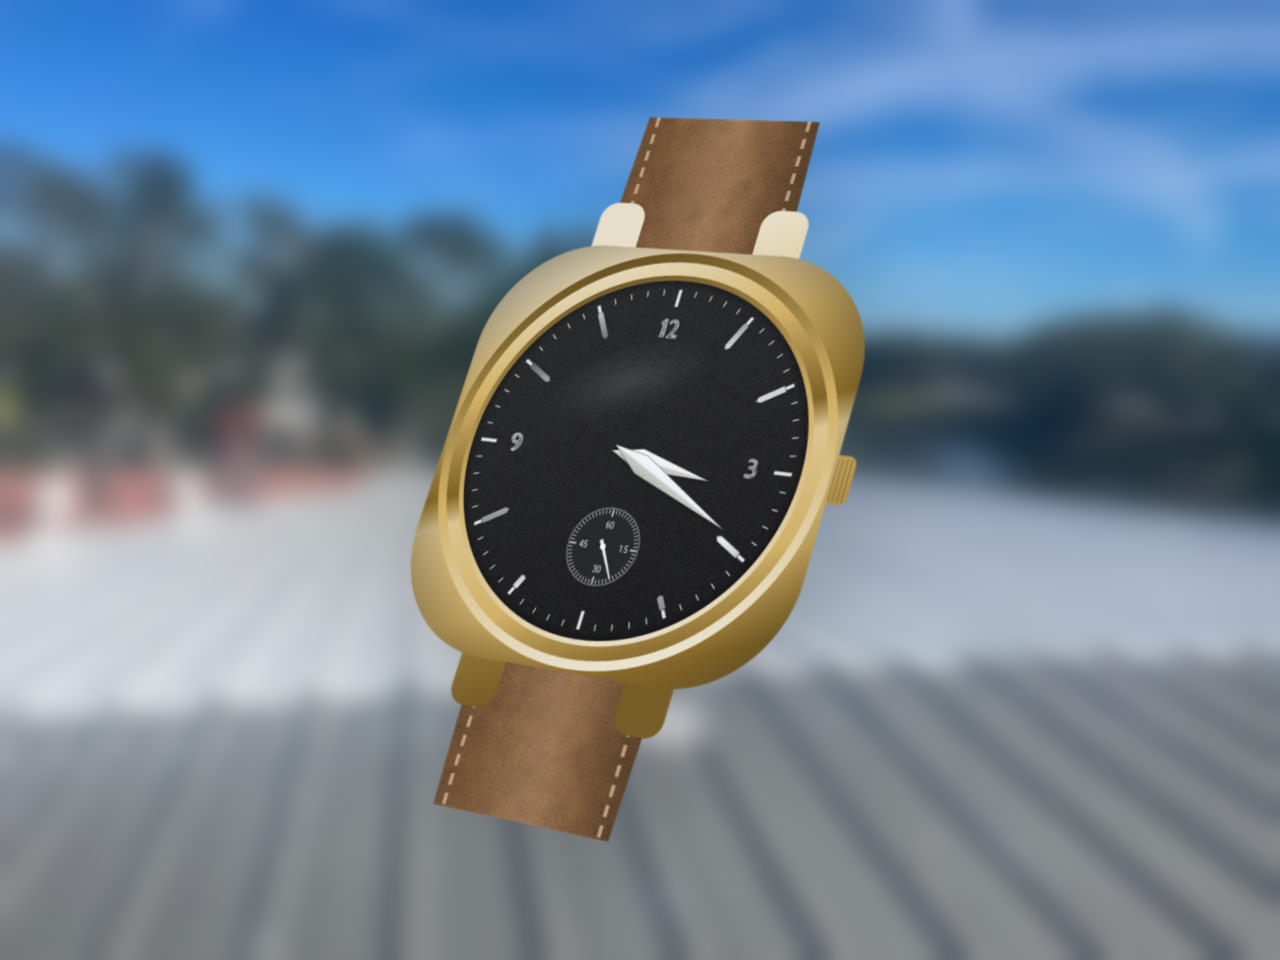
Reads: 3:19:25
